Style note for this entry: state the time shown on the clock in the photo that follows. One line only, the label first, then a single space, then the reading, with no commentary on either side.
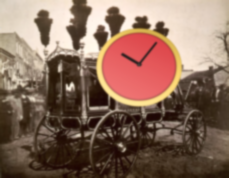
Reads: 10:06
